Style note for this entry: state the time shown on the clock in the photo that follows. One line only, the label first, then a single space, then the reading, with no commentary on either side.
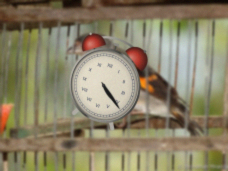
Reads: 4:21
